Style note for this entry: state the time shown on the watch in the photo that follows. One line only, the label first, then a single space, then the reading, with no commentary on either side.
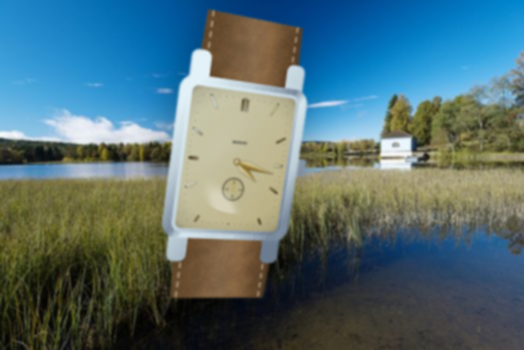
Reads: 4:17
